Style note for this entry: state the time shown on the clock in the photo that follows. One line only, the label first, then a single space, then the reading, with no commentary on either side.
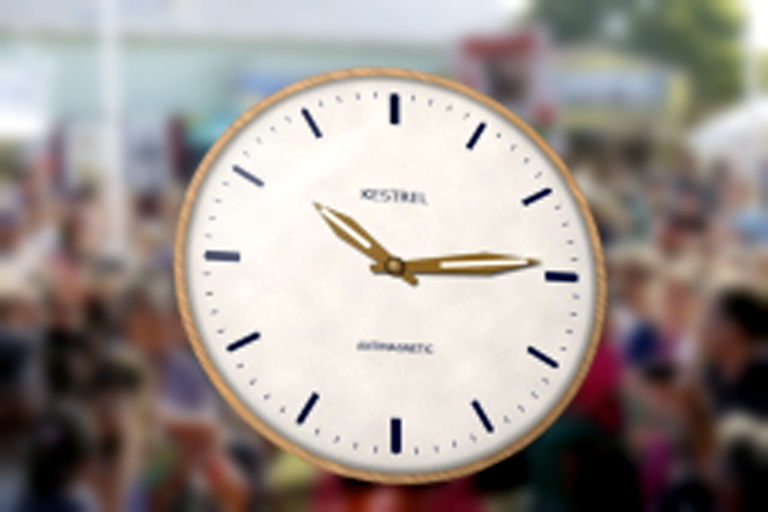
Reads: 10:14
